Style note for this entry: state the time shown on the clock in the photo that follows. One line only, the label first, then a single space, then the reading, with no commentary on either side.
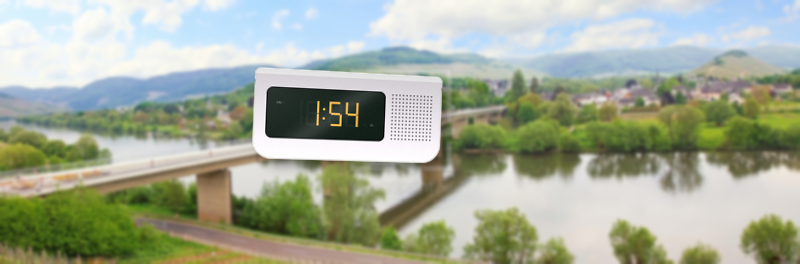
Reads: 1:54
